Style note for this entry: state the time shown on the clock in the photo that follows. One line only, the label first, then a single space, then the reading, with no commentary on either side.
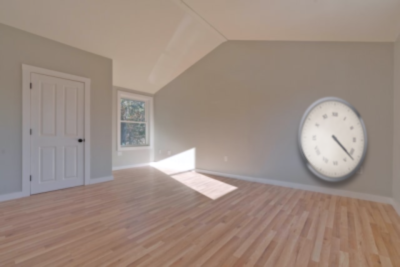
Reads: 4:22
